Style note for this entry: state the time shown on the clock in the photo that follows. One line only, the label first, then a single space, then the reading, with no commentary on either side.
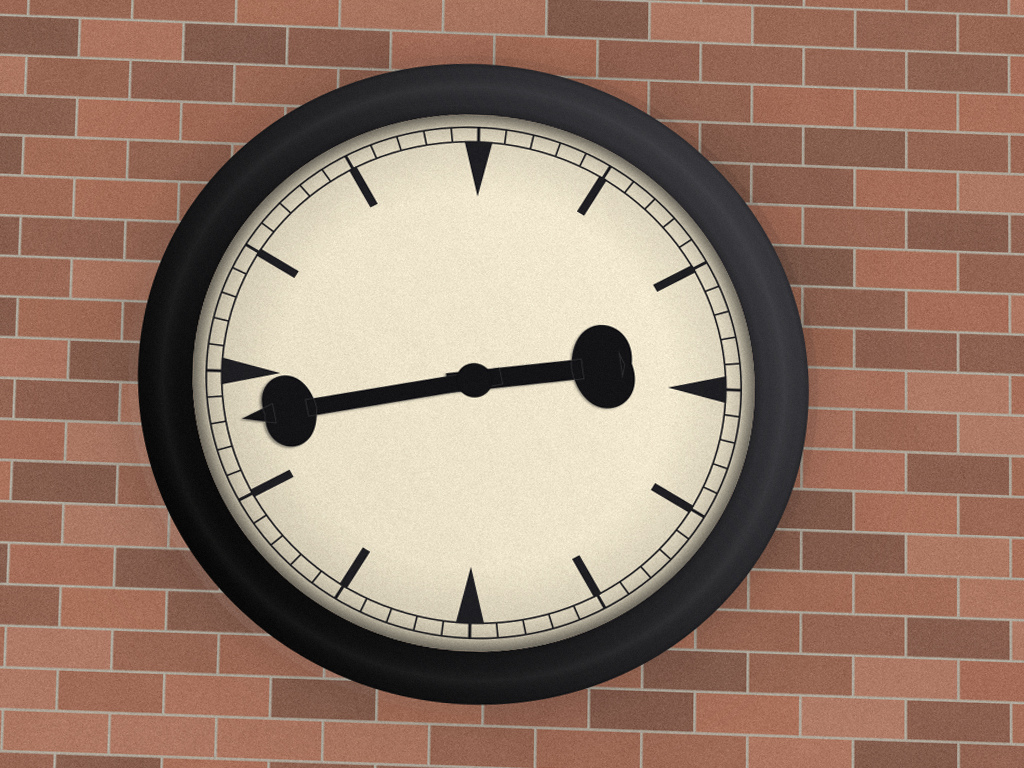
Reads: 2:43
